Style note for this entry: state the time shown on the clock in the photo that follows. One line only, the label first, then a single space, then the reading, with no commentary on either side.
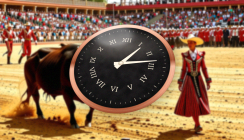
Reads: 1:13
